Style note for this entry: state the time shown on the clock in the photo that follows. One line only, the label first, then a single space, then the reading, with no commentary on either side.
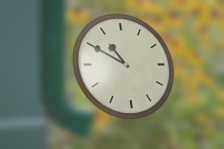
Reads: 10:50
